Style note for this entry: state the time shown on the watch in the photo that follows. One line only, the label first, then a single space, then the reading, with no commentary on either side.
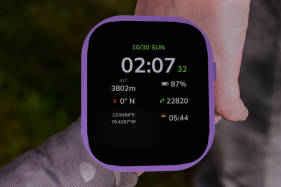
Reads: 2:07:32
